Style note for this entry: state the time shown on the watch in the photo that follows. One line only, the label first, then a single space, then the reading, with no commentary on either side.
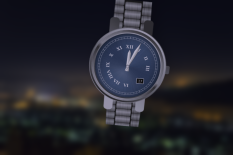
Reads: 12:04
